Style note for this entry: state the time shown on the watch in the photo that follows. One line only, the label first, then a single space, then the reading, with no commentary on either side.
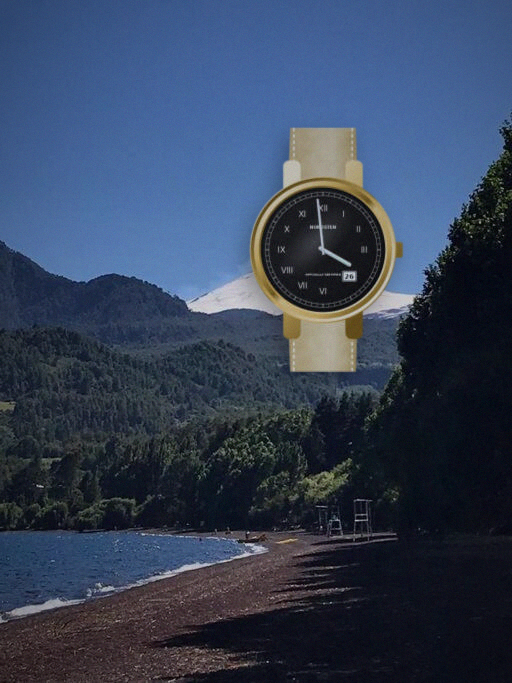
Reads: 3:59
